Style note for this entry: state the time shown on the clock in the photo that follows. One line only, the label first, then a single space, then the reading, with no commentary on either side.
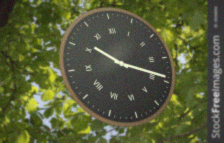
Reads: 10:19
